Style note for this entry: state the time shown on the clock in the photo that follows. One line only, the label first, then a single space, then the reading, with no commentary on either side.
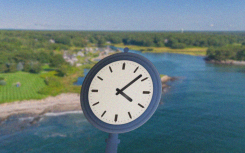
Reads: 4:08
